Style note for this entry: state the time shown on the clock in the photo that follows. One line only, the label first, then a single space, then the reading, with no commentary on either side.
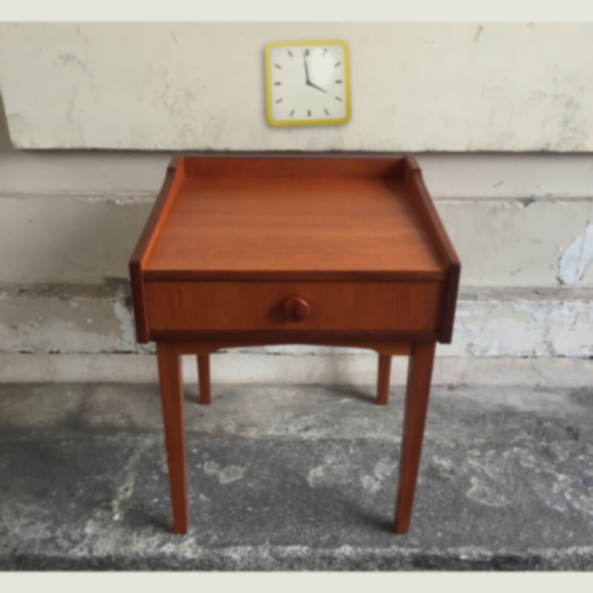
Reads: 3:59
